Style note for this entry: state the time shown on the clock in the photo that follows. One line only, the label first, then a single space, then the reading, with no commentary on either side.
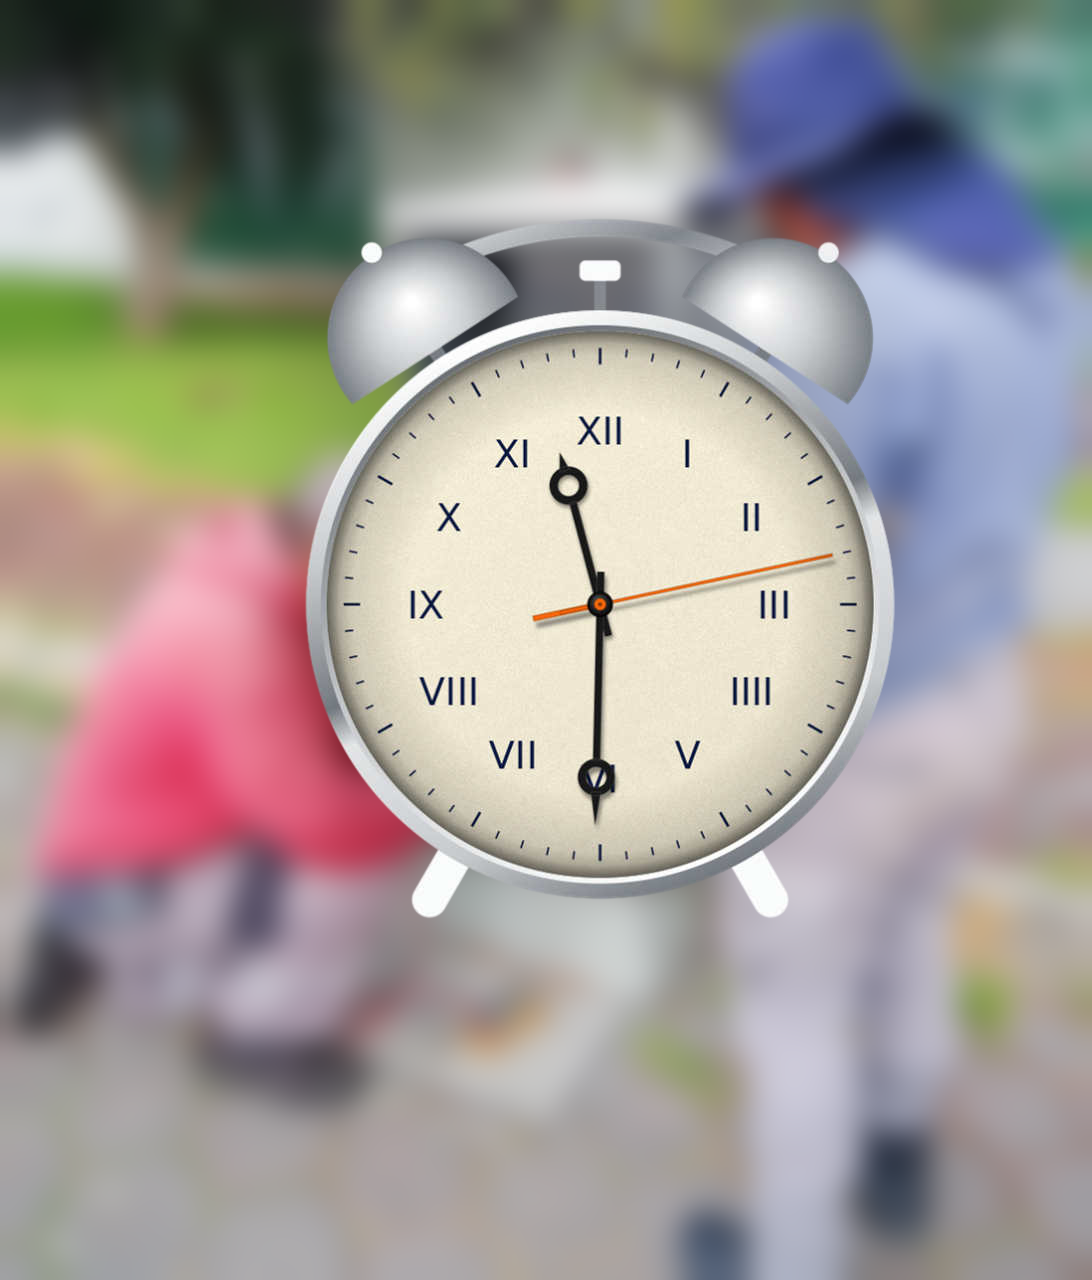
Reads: 11:30:13
